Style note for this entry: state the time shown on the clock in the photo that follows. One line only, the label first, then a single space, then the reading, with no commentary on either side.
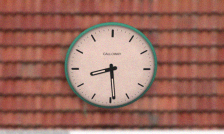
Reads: 8:29
